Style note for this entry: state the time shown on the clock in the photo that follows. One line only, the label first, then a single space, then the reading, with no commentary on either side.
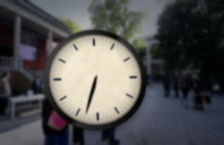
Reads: 6:33
